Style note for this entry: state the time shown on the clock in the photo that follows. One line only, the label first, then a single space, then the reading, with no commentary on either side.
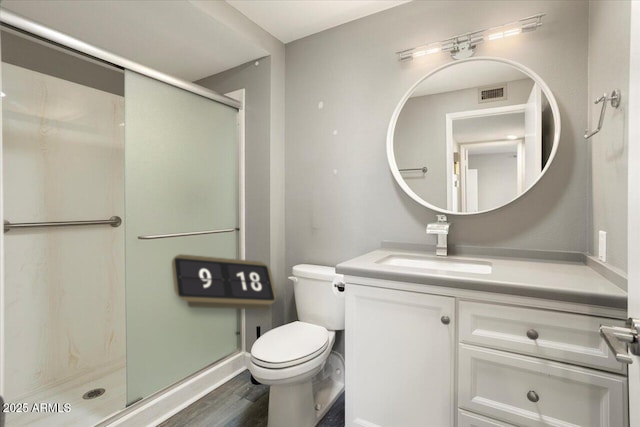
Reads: 9:18
